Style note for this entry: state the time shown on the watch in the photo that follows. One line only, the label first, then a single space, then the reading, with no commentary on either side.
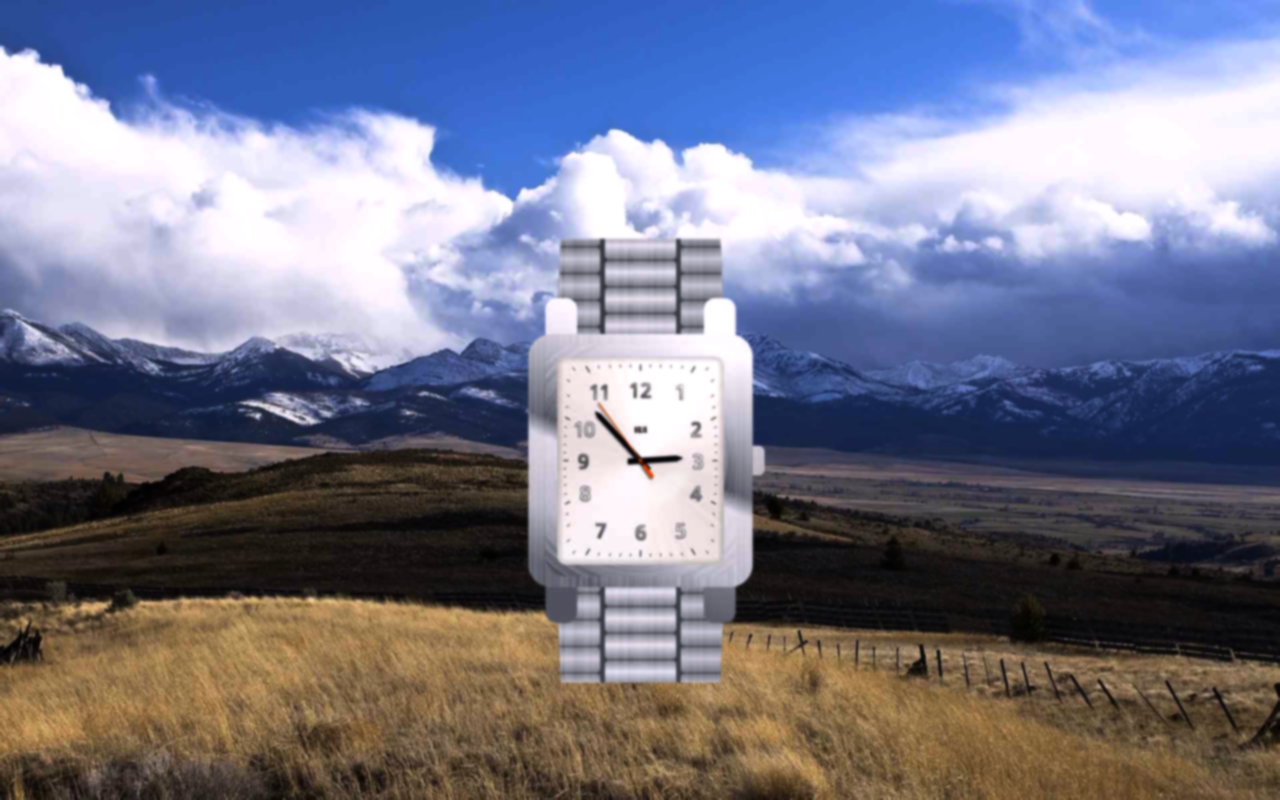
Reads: 2:52:54
